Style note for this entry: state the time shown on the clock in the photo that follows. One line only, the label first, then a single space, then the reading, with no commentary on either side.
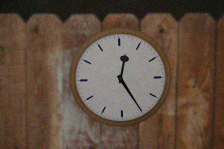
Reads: 12:25
